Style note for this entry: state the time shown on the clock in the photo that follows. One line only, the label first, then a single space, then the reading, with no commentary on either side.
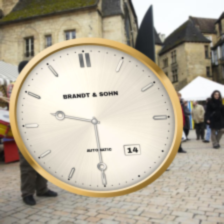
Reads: 9:30
